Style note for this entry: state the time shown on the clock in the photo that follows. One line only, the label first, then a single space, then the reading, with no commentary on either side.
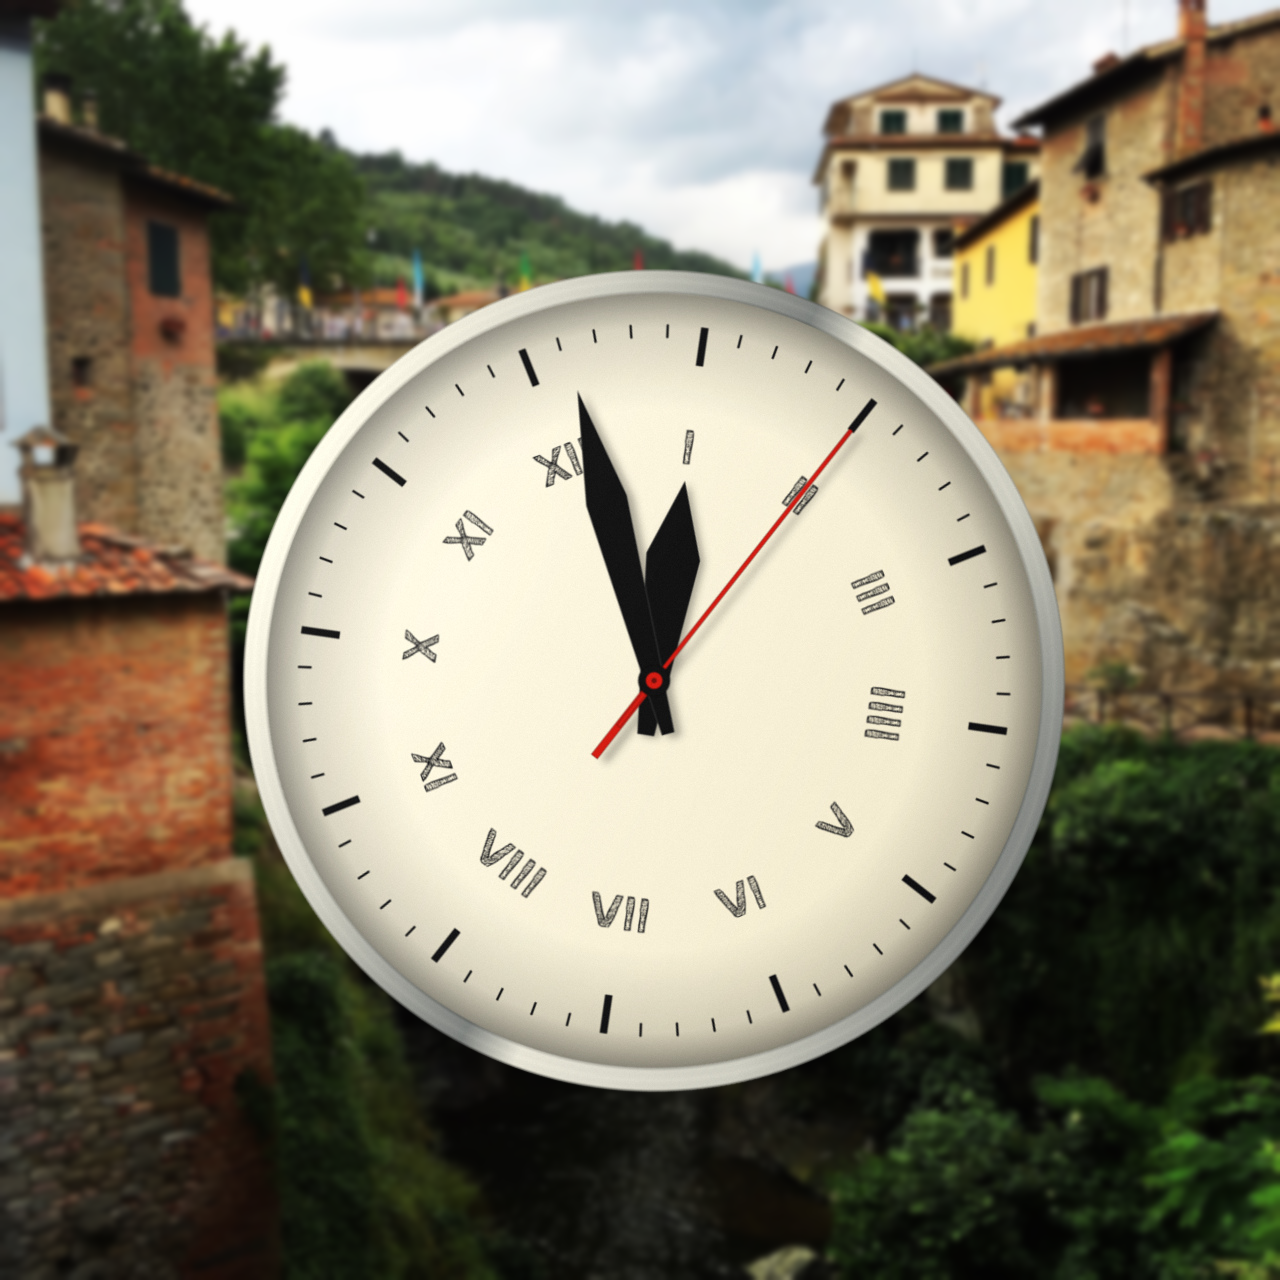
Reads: 1:01:10
